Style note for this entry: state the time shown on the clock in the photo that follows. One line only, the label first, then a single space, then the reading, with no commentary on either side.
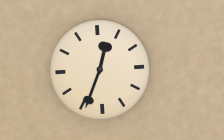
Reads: 12:34
